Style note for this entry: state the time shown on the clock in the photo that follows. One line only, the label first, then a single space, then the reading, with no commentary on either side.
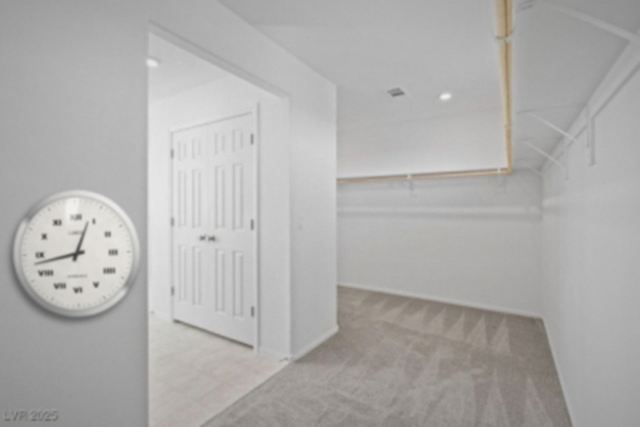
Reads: 12:43
